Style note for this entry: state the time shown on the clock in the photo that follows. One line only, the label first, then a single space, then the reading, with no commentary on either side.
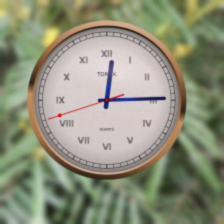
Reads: 12:14:42
